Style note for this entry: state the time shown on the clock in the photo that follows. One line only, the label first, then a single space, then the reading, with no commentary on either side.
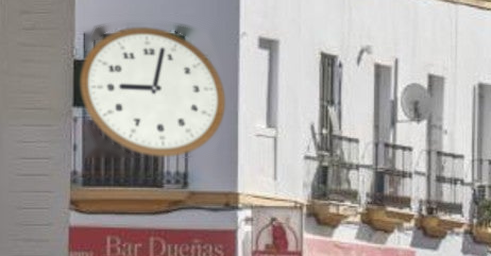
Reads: 9:03
